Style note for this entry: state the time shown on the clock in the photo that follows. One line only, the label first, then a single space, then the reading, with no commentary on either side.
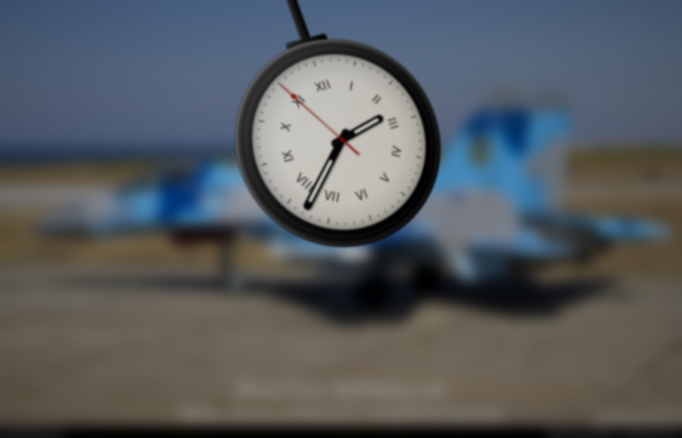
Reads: 2:37:55
